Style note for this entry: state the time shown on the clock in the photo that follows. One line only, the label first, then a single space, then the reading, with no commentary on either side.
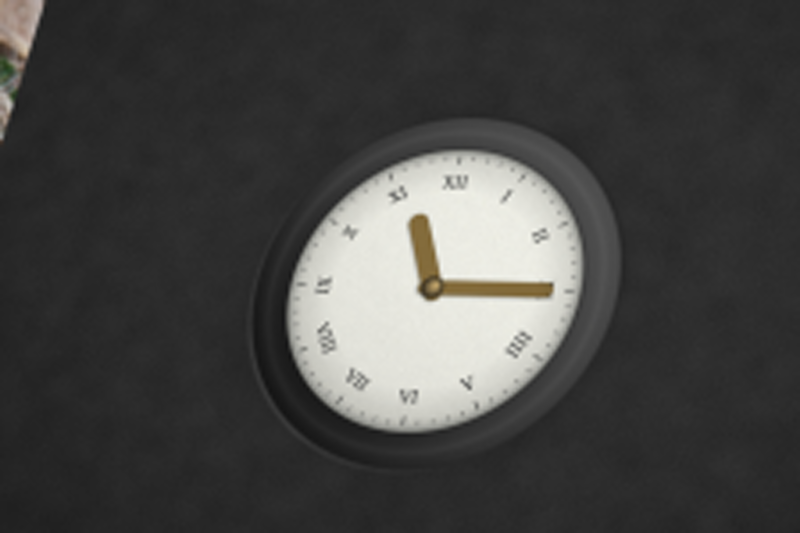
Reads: 11:15
